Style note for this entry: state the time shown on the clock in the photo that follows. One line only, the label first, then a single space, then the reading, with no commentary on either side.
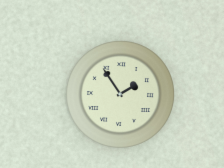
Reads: 1:54
